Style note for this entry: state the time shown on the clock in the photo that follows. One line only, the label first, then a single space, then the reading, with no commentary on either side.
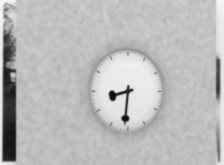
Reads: 8:31
